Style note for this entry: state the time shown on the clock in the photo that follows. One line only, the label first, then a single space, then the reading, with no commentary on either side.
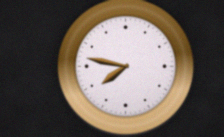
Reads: 7:47
